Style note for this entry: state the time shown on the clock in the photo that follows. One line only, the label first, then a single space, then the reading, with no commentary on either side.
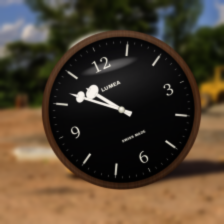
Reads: 10:52
